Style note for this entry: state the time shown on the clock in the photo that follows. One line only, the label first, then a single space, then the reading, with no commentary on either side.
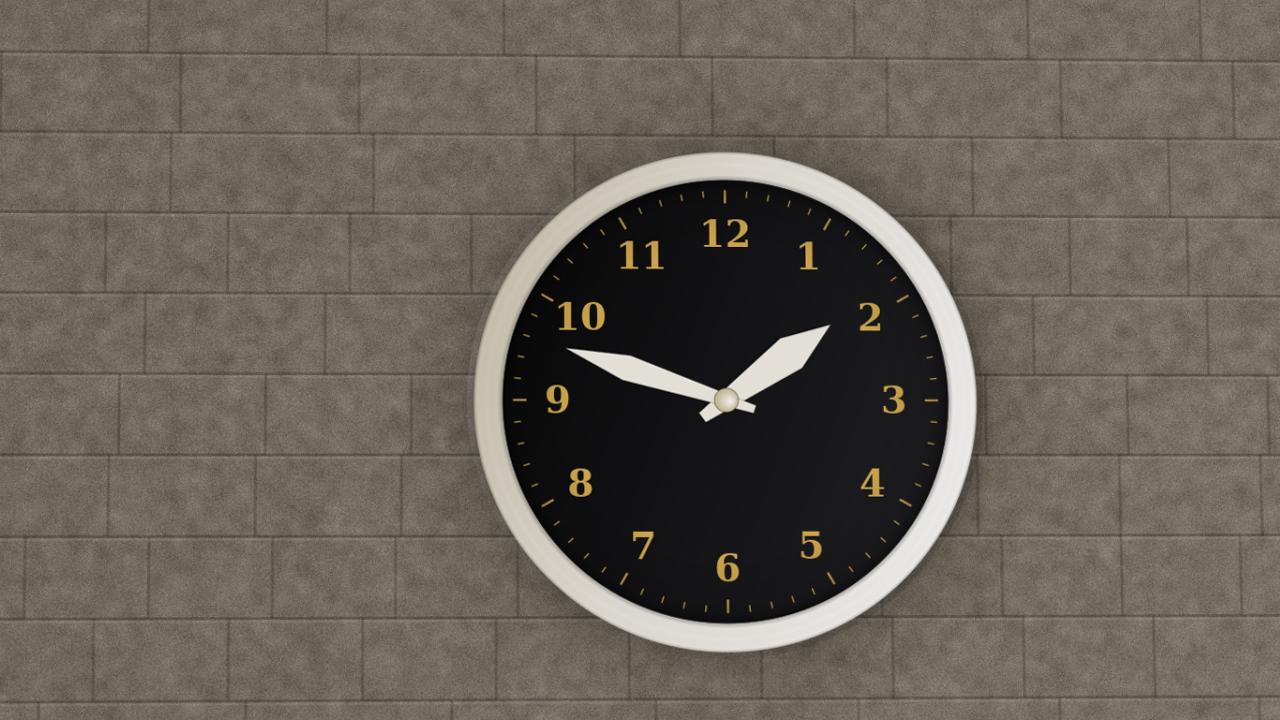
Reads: 1:48
